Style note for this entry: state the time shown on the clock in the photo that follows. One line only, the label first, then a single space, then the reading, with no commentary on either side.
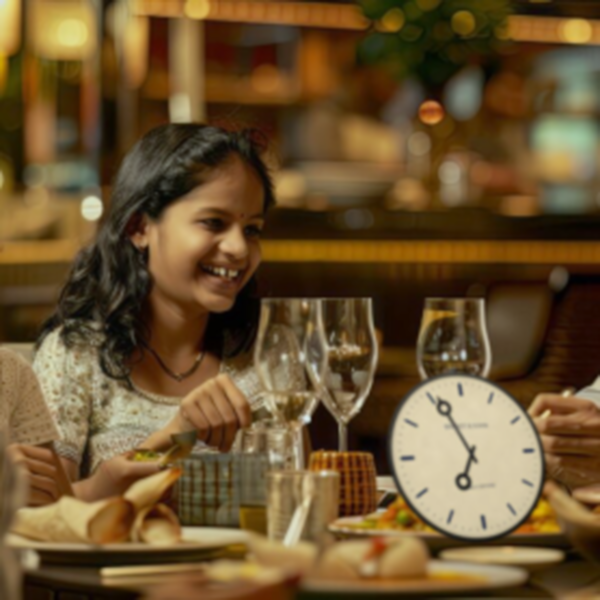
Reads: 6:56
